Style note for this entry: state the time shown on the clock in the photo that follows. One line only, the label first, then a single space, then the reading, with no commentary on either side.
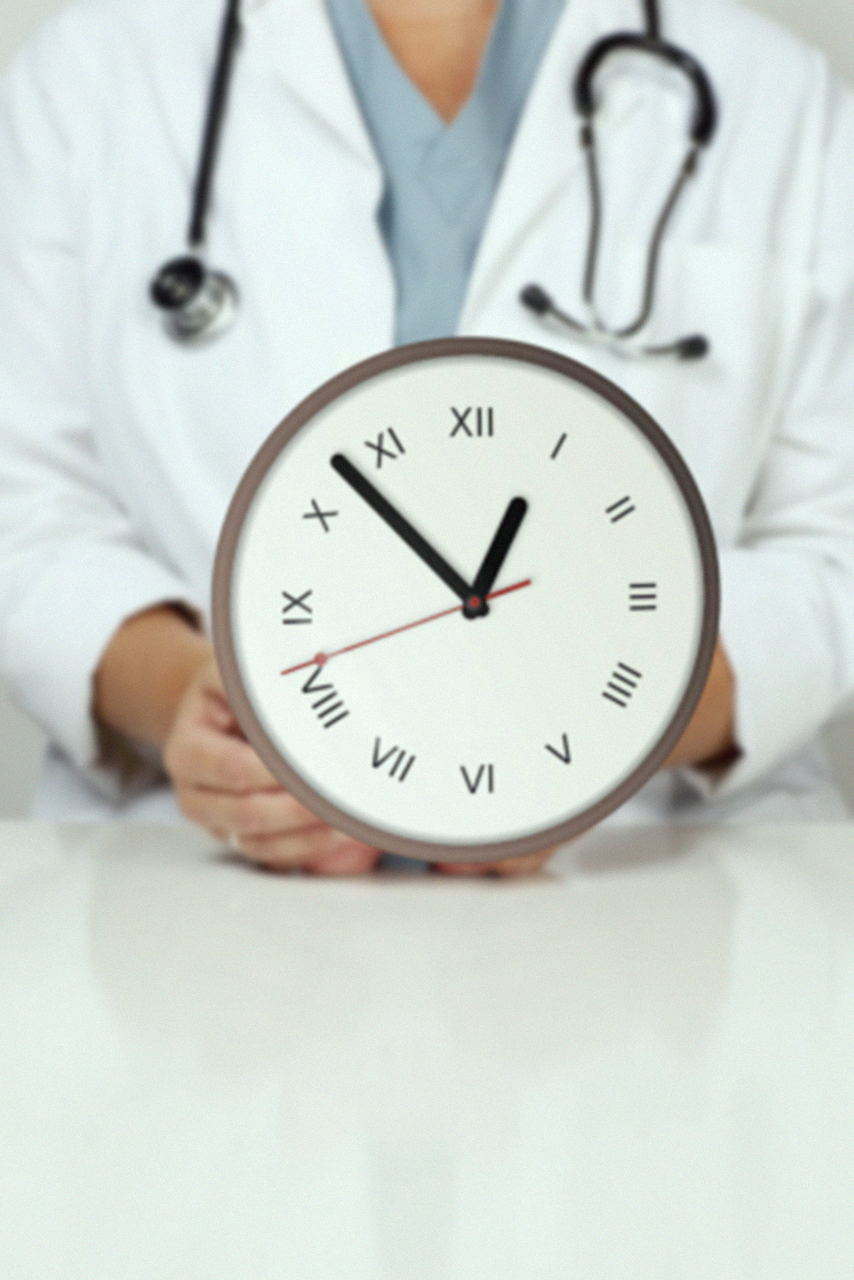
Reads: 12:52:42
